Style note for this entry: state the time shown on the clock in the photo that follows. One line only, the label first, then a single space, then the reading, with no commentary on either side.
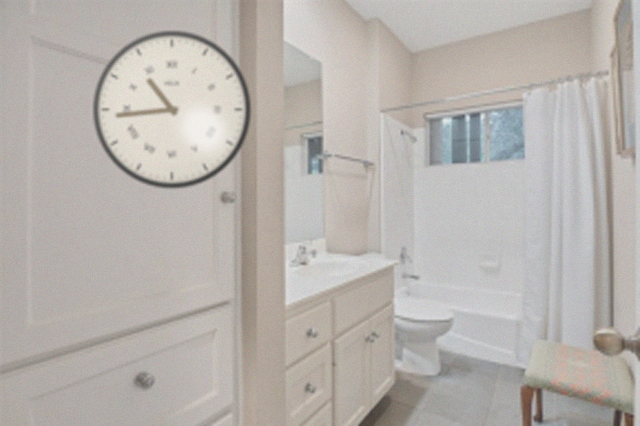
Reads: 10:44
